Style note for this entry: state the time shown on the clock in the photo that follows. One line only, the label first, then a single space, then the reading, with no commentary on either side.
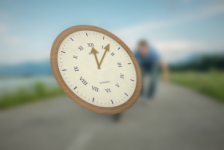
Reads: 12:07
